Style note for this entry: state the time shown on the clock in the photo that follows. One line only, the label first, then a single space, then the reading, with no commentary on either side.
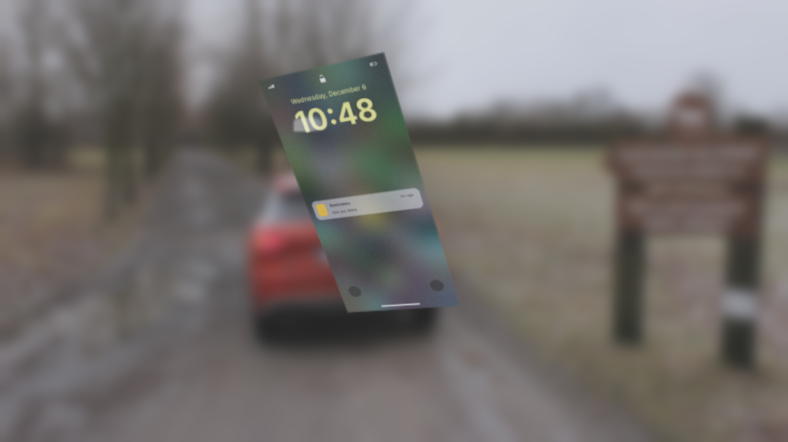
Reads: 10:48
